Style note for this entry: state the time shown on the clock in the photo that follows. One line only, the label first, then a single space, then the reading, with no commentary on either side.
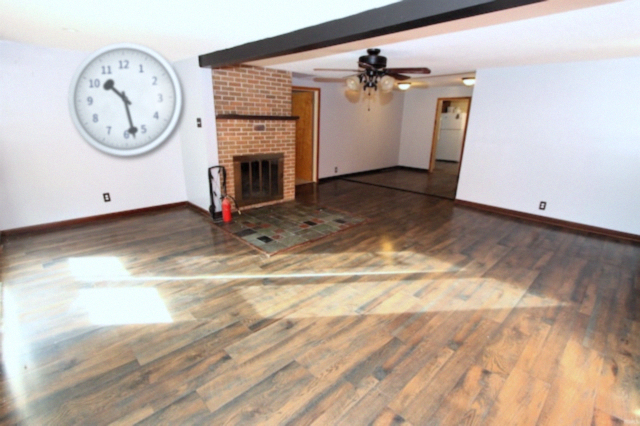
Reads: 10:28
